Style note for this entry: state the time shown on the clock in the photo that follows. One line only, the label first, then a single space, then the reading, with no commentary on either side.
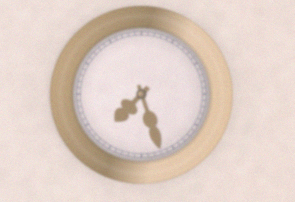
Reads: 7:27
